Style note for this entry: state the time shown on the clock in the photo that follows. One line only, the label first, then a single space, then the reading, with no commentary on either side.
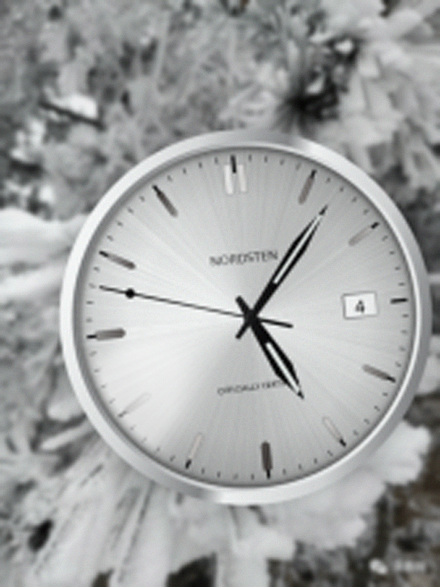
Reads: 5:06:48
